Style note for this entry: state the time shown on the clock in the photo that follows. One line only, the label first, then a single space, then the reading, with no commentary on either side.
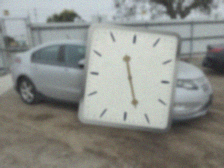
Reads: 11:27
